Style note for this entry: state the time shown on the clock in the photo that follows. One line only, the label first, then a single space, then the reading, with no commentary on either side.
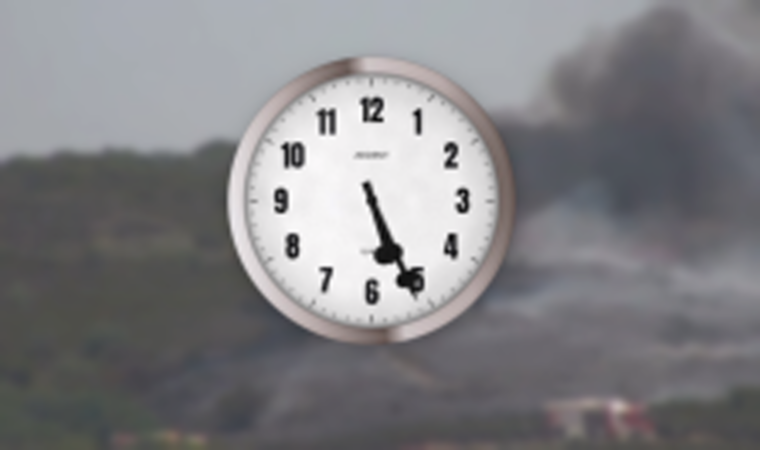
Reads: 5:26
